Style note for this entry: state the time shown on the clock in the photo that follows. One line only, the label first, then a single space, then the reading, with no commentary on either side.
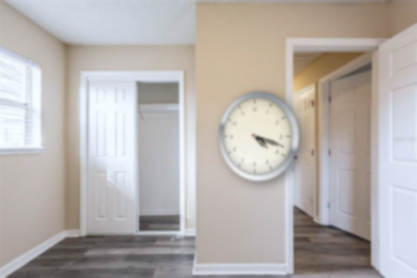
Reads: 4:18
